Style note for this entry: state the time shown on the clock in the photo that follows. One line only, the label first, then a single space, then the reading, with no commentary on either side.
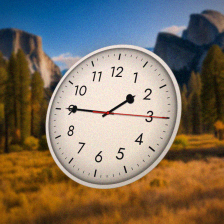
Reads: 1:45:15
